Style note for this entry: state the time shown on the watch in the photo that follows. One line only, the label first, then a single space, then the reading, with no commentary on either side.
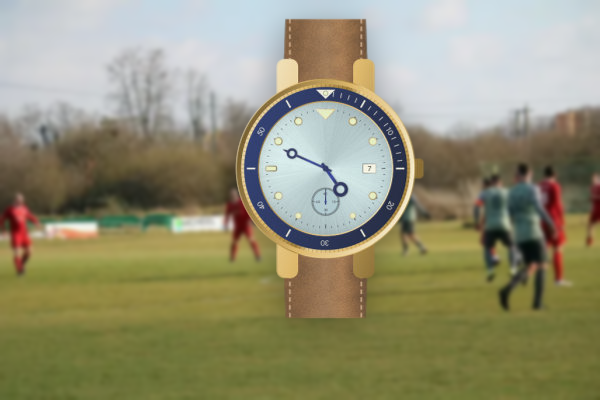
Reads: 4:49
